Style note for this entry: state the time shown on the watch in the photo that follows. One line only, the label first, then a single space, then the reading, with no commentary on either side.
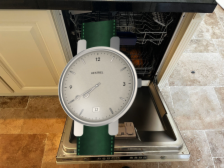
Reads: 7:40
